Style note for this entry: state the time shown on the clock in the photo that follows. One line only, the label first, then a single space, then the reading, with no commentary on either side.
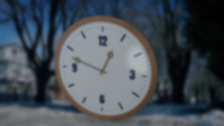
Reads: 12:48
